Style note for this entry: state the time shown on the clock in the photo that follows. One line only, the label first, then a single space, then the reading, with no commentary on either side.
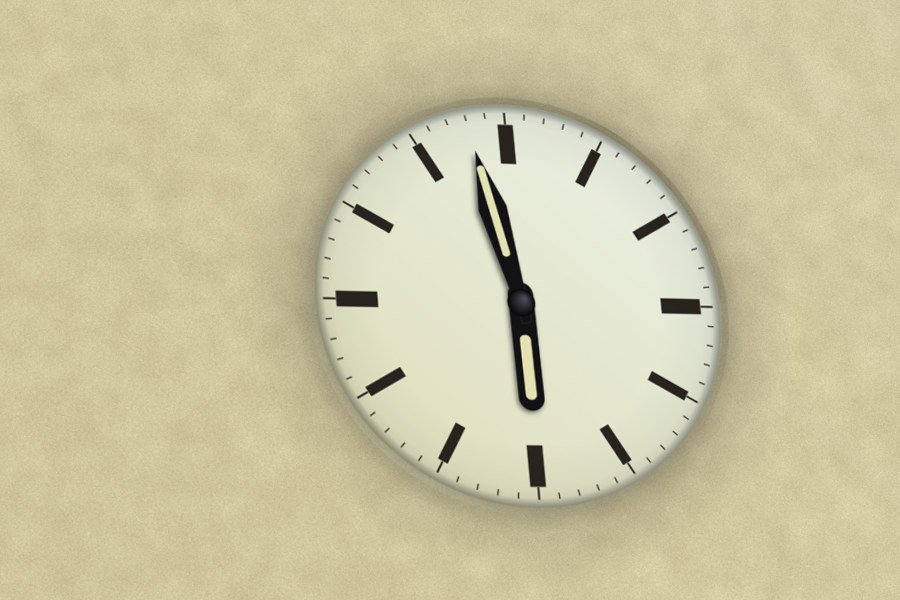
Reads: 5:58
